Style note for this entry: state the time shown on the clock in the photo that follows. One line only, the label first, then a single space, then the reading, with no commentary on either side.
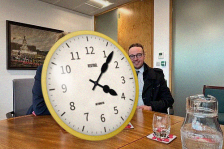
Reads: 4:07
